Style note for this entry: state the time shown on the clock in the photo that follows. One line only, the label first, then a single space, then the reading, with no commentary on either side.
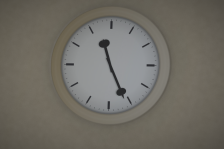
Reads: 11:26
